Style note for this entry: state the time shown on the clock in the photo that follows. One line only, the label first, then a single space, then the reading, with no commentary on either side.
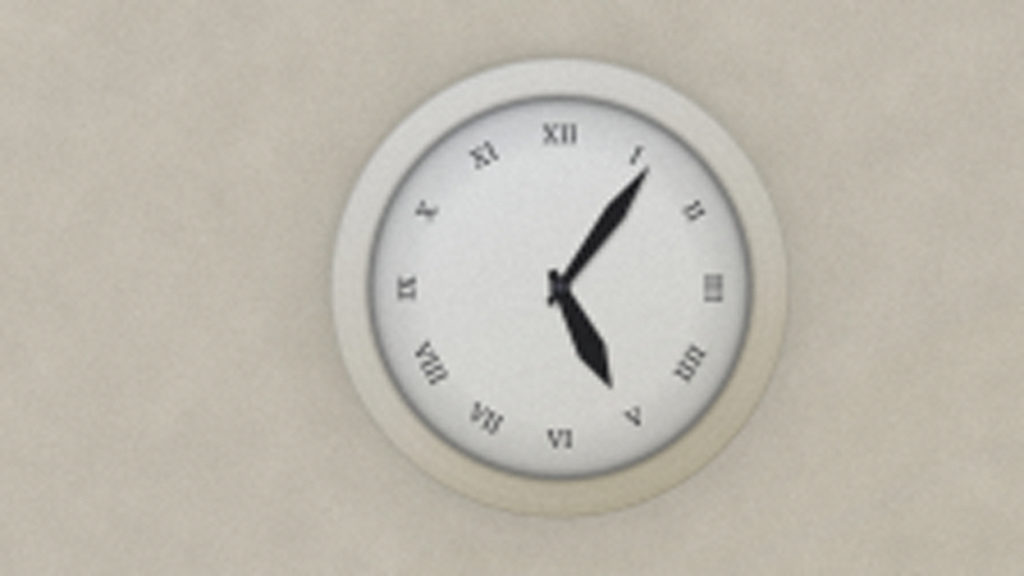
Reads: 5:06
